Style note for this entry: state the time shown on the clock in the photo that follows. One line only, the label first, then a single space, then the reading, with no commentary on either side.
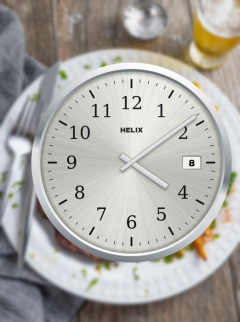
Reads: 4:09
